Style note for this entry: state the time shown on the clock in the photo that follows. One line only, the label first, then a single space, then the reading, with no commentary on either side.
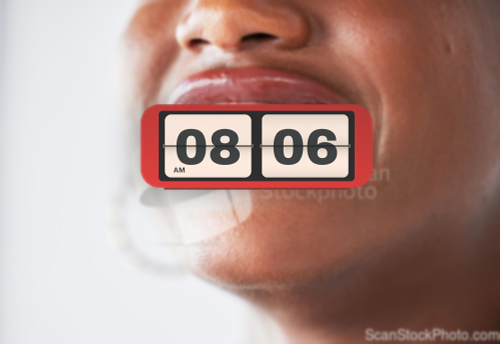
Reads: 8:06
